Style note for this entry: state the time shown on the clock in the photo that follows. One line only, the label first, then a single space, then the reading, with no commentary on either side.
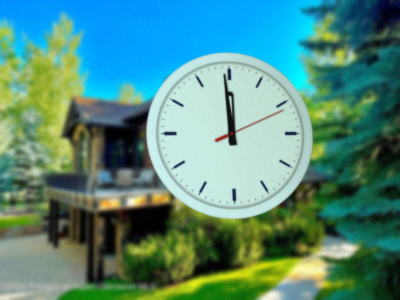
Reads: 11:59:11
